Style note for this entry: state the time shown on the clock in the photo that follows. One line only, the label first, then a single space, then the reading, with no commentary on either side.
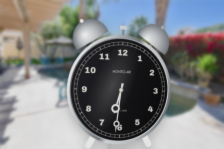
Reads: 6:31
